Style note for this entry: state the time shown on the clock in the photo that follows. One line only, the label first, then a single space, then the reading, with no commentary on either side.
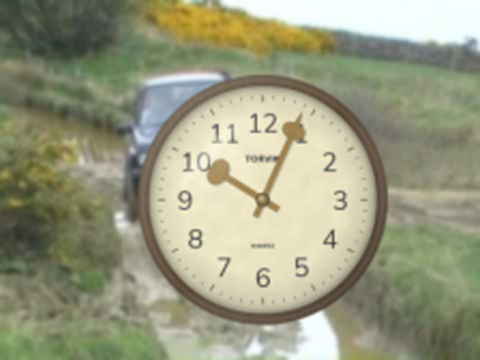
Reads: 10:04
